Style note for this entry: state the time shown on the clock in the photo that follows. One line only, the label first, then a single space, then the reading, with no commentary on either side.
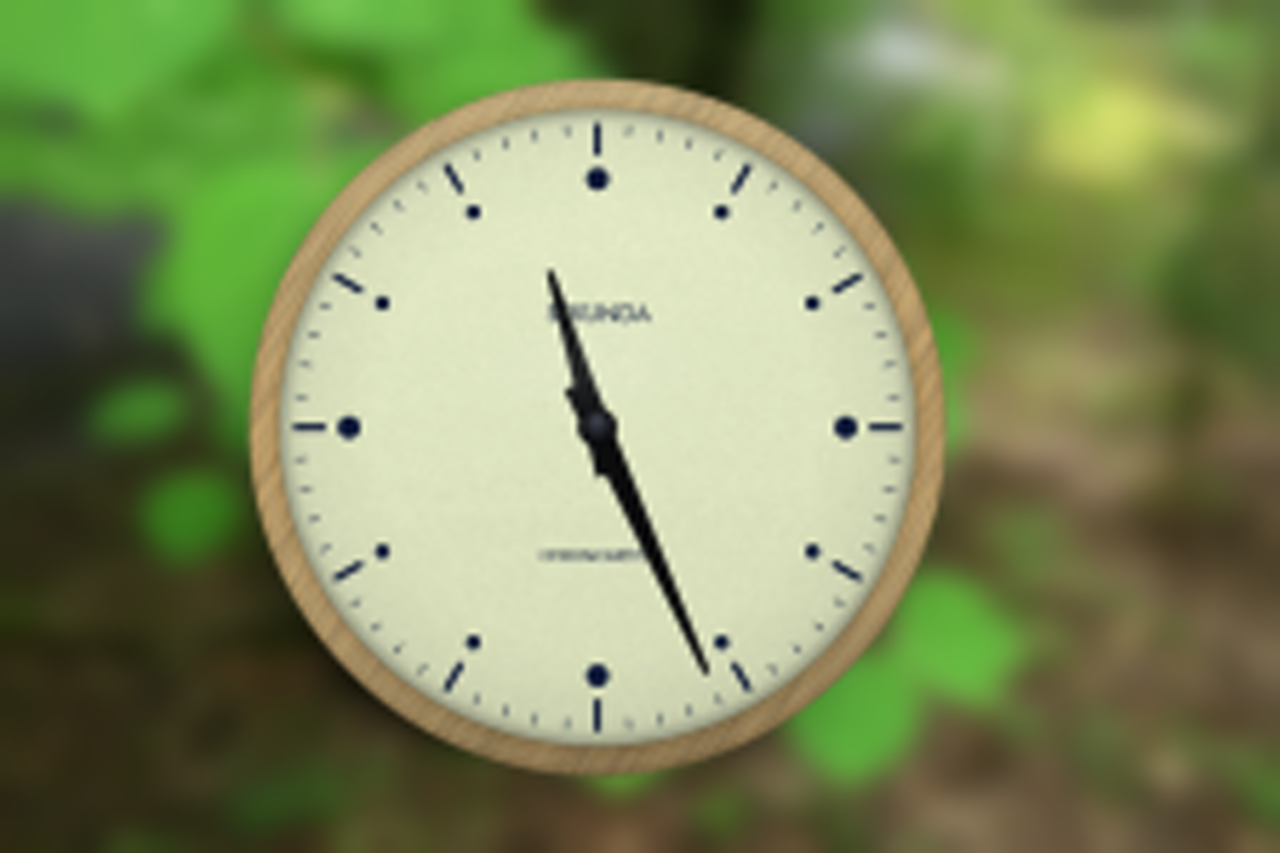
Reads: 11:26
